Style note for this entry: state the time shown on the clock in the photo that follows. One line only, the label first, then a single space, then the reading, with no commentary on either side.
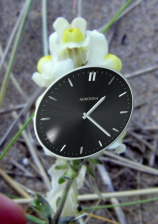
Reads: 1:22
